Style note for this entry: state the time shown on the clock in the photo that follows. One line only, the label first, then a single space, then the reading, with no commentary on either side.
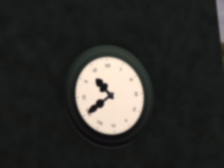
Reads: 10:40
